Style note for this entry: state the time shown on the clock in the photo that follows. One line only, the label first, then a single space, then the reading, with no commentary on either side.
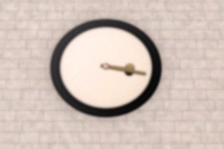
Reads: 3:17
